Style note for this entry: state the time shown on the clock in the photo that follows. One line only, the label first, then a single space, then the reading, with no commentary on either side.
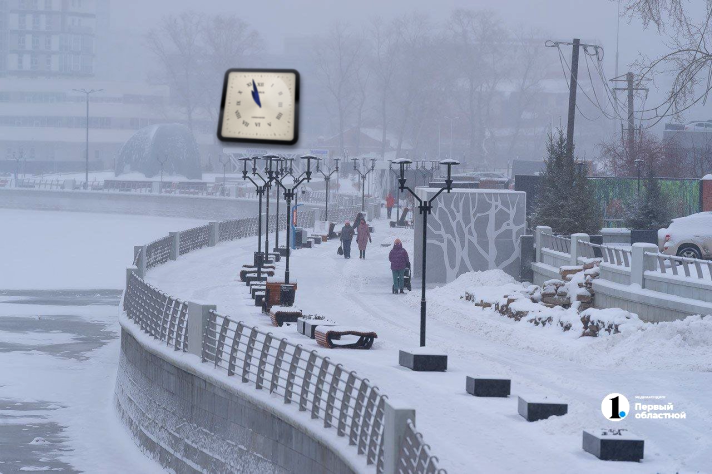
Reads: 10:57
